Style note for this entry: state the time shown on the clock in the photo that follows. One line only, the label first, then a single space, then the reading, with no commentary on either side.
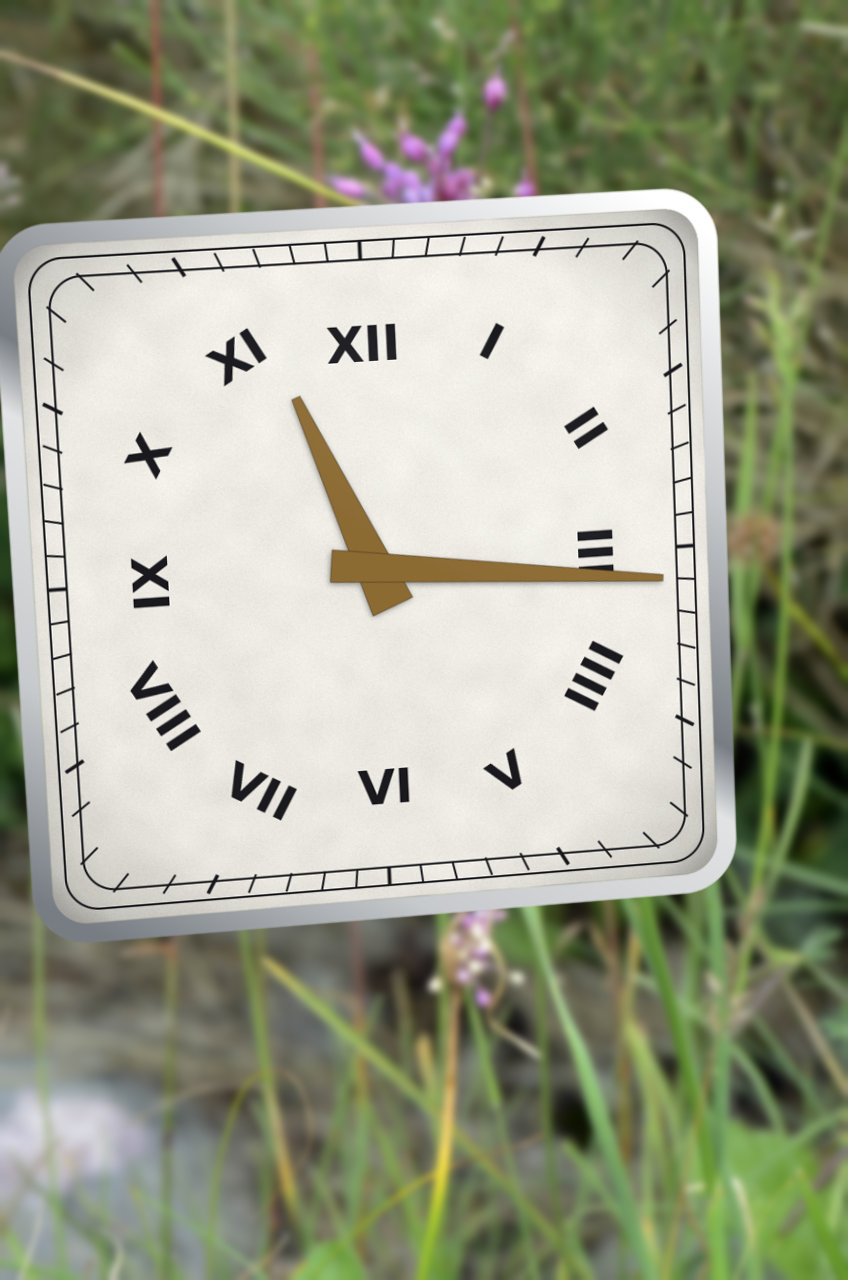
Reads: 11:16
